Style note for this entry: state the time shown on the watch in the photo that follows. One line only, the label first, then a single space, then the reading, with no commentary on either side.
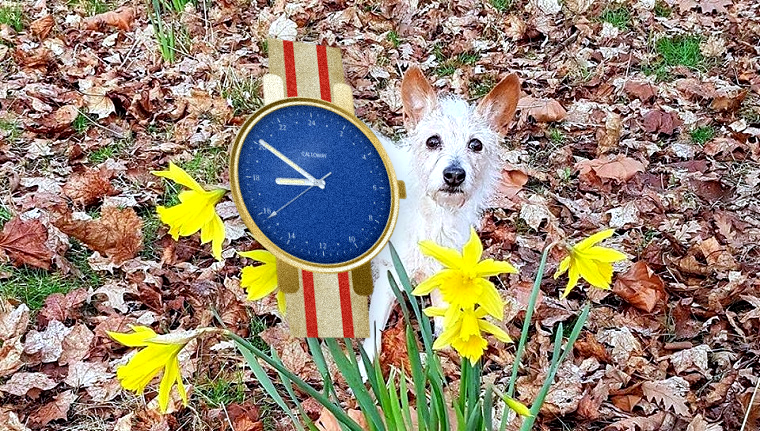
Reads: 17:50:39
